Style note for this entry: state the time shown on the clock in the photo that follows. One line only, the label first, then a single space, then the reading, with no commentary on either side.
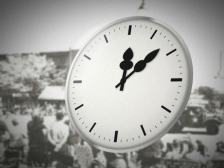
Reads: 12:08
